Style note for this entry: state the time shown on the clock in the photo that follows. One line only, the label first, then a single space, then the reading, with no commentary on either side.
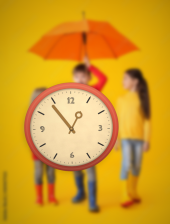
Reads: 12:54
